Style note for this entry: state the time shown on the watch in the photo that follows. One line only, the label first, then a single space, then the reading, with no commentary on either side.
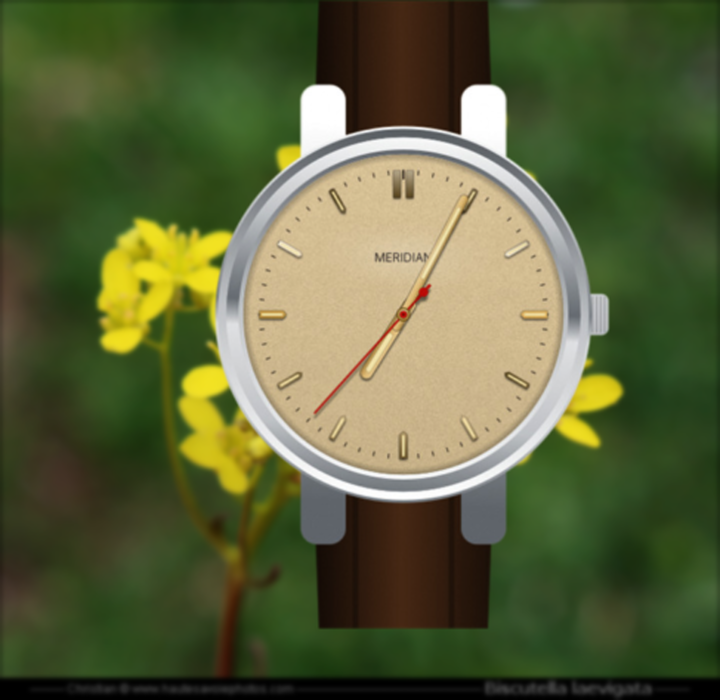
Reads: 7:04:37
